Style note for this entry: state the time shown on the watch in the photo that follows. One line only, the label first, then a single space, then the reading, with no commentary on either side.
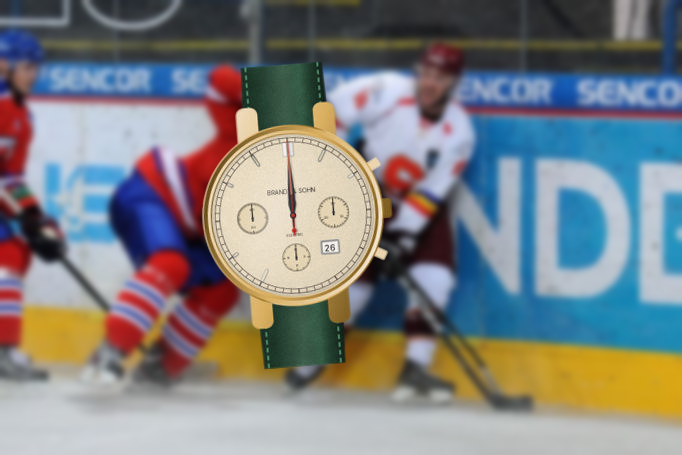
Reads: 12:00
